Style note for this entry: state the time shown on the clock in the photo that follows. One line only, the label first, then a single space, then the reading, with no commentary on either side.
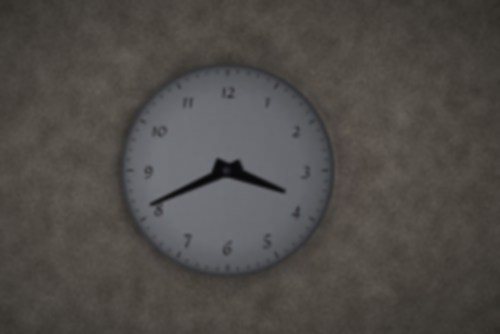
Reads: 3:41
